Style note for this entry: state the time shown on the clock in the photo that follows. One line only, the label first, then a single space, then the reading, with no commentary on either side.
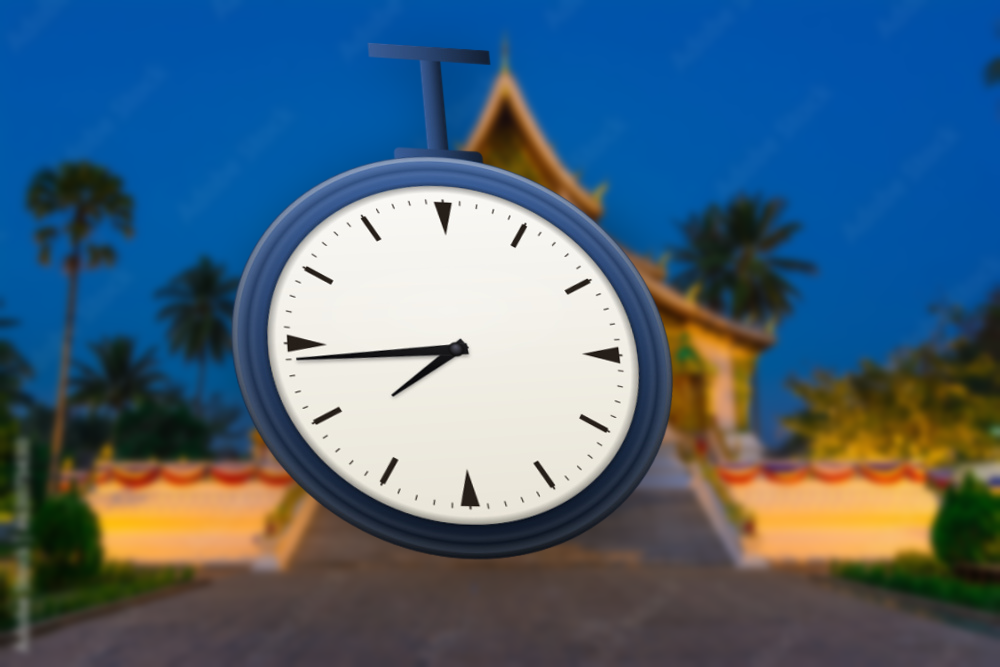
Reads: 7:44
